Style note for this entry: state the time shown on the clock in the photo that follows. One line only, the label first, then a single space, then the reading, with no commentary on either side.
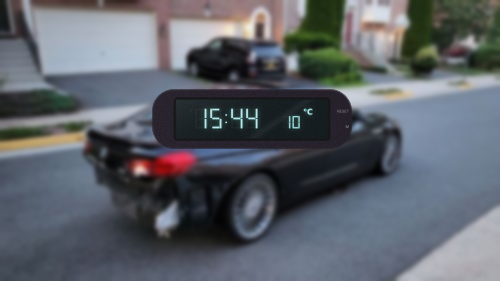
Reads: 15:44
